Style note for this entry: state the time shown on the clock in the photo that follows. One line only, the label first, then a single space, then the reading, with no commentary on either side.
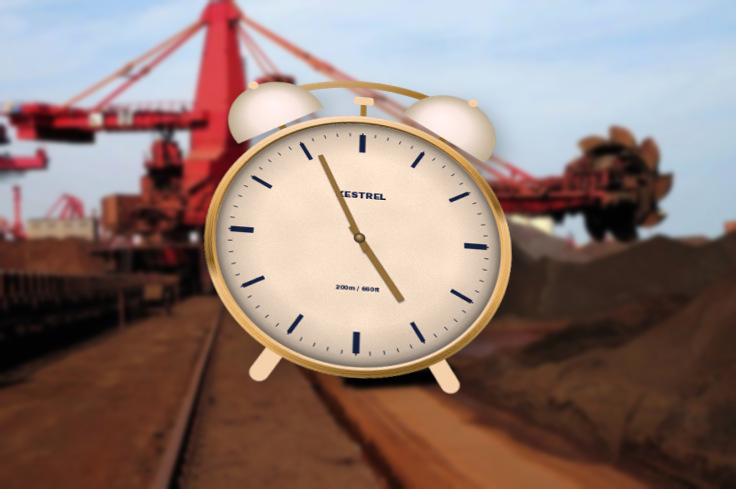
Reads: 4:56
